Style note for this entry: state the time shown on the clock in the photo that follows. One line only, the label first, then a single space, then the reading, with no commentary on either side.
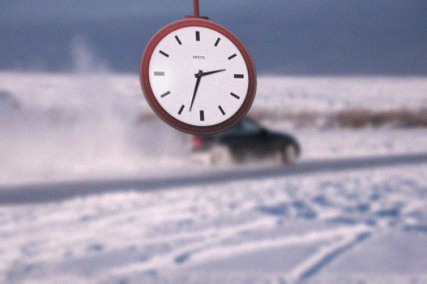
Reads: 2:33
